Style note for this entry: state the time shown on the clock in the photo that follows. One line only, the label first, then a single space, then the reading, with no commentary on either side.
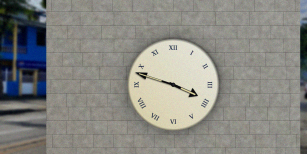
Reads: 3:48
